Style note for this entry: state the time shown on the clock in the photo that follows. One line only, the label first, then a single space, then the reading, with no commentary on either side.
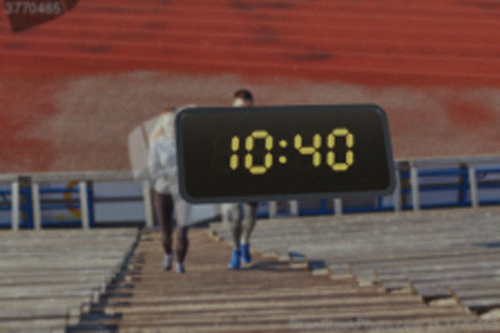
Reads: 10:40
